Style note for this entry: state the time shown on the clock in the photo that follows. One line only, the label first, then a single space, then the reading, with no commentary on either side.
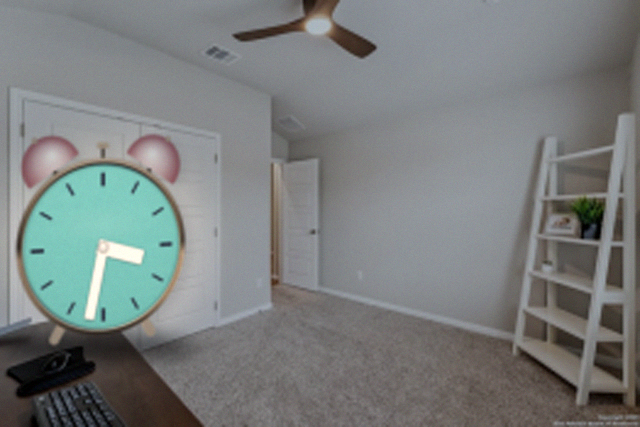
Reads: 3:32
